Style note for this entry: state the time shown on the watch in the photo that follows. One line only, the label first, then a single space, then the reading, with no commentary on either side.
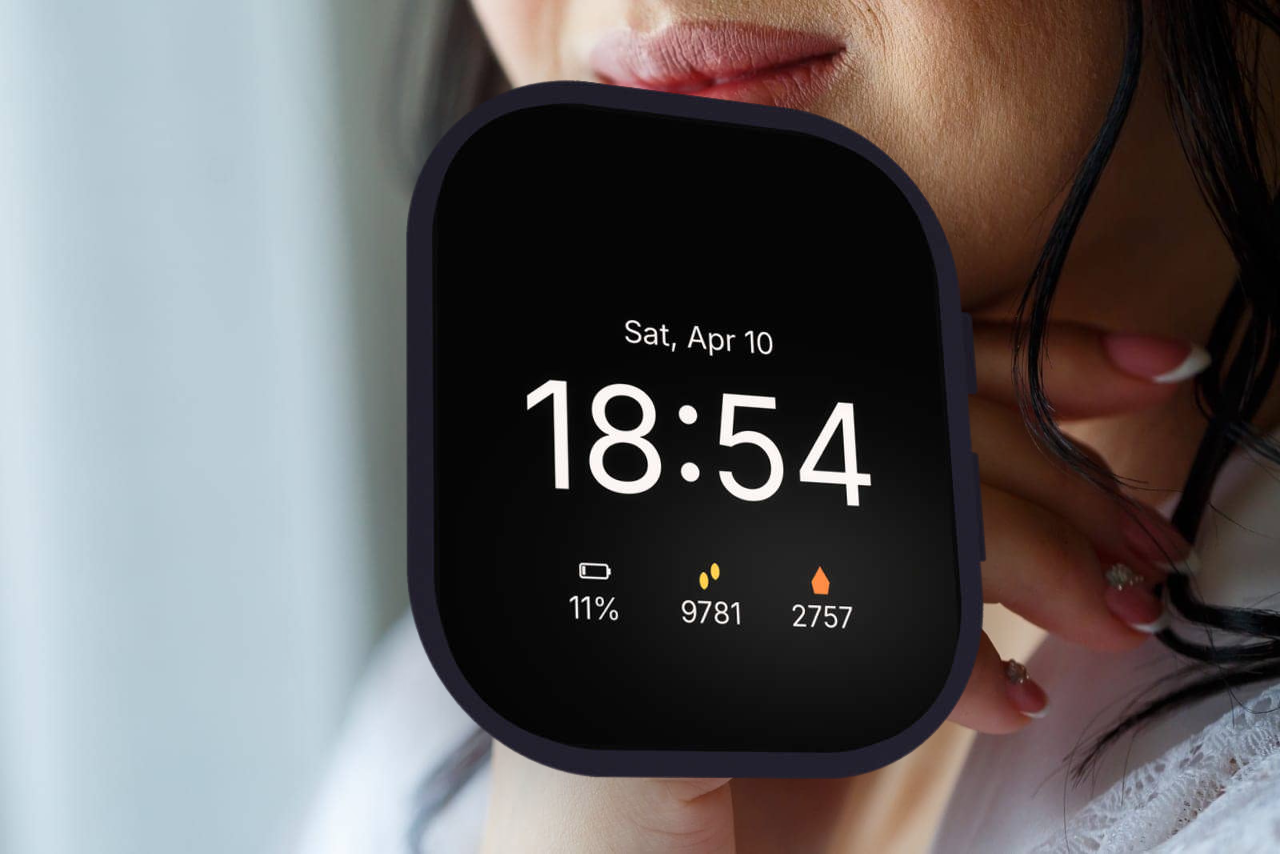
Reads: 18:54
